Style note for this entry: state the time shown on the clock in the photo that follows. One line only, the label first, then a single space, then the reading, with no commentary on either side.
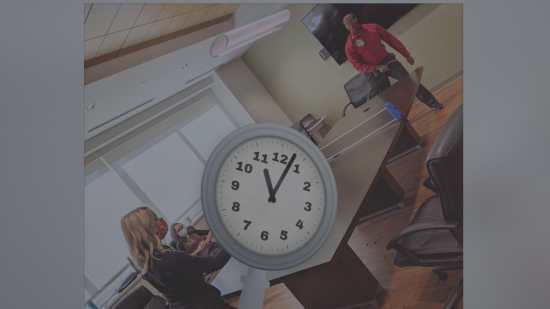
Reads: 11:03
